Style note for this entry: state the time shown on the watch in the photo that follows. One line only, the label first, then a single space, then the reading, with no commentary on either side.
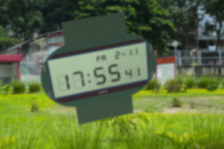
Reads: 17:55:41
